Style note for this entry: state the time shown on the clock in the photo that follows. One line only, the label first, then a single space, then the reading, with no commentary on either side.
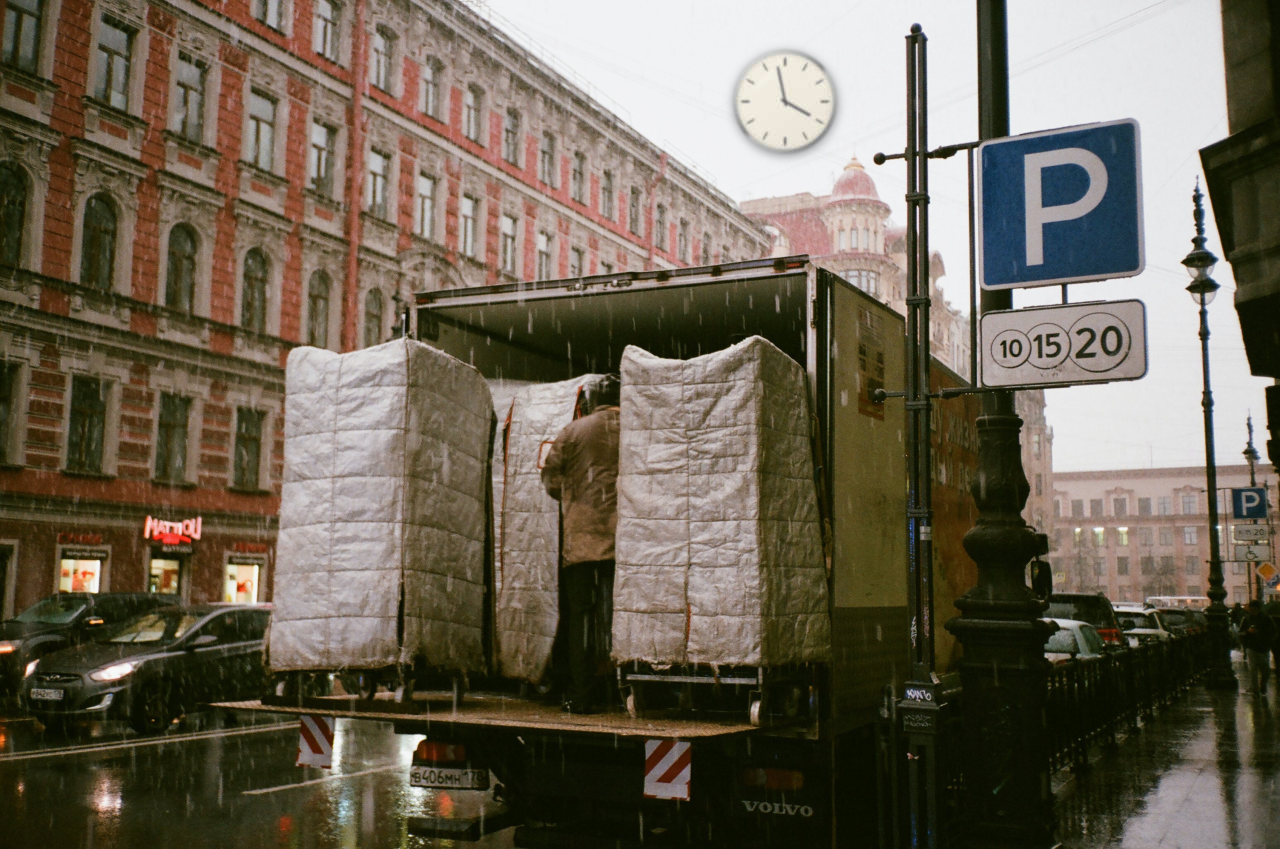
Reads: 3:58
